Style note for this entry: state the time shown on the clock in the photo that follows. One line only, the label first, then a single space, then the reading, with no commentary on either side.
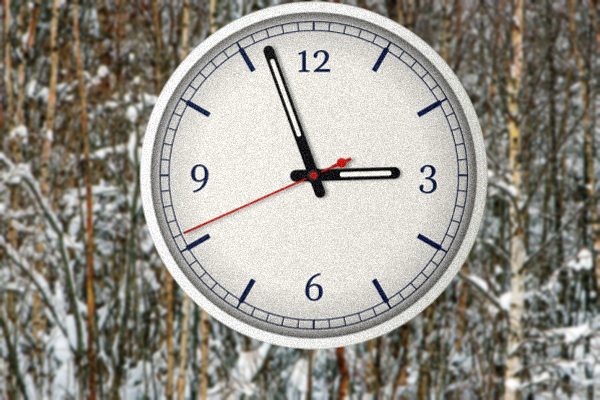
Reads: 2:56:41
